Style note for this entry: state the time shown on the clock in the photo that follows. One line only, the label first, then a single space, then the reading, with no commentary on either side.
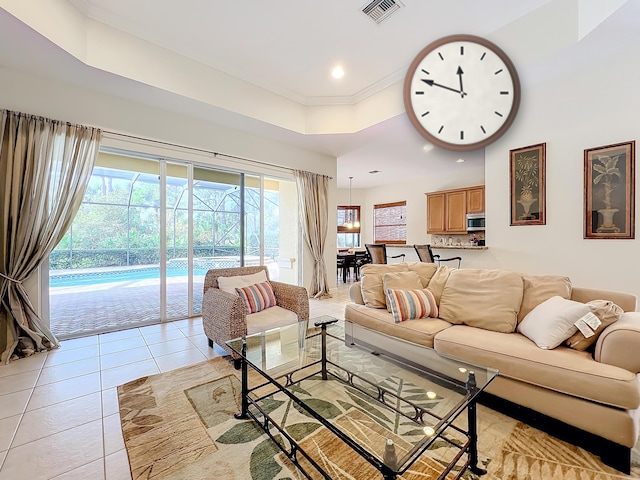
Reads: 11:48
